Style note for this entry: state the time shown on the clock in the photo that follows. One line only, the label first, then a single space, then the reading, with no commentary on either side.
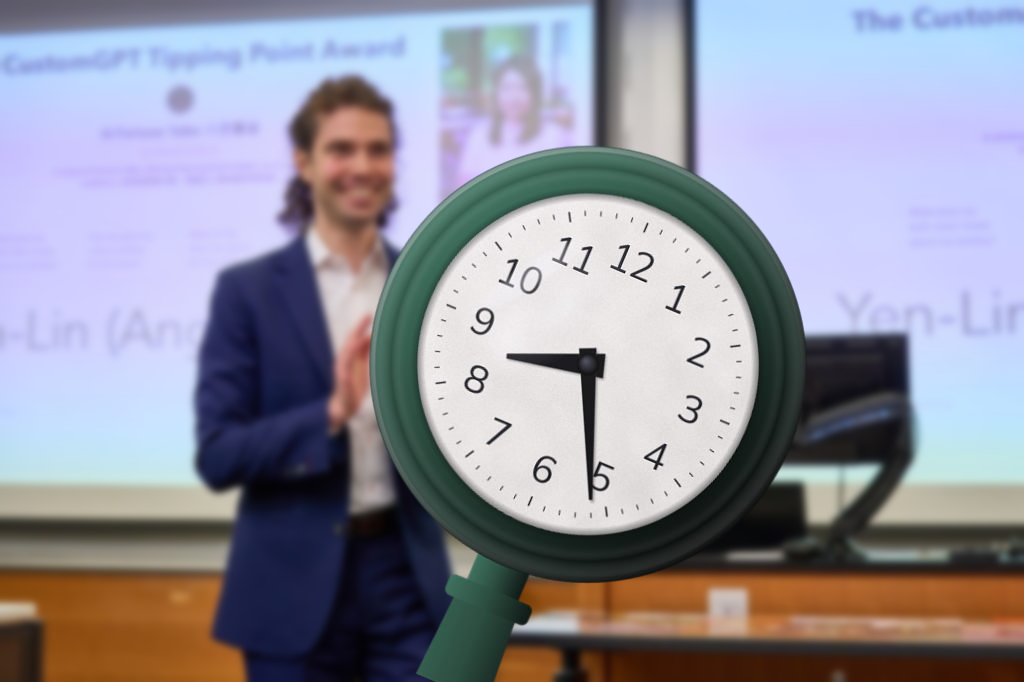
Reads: 8:26
